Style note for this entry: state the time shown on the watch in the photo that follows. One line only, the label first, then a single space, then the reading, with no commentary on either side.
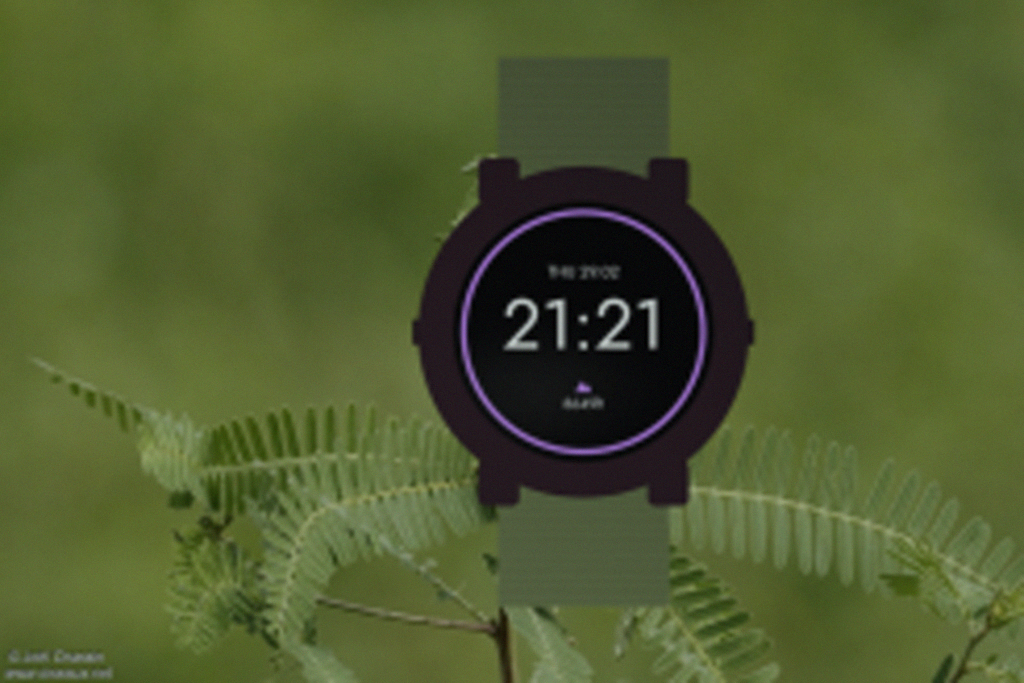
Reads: 21:21
